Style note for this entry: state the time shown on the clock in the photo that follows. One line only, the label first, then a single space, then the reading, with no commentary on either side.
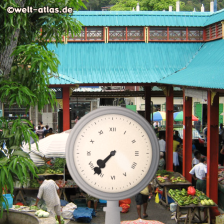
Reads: 7:37
